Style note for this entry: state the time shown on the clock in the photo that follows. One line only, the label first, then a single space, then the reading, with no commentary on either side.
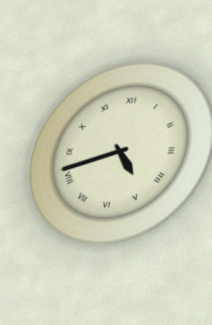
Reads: 4:42
